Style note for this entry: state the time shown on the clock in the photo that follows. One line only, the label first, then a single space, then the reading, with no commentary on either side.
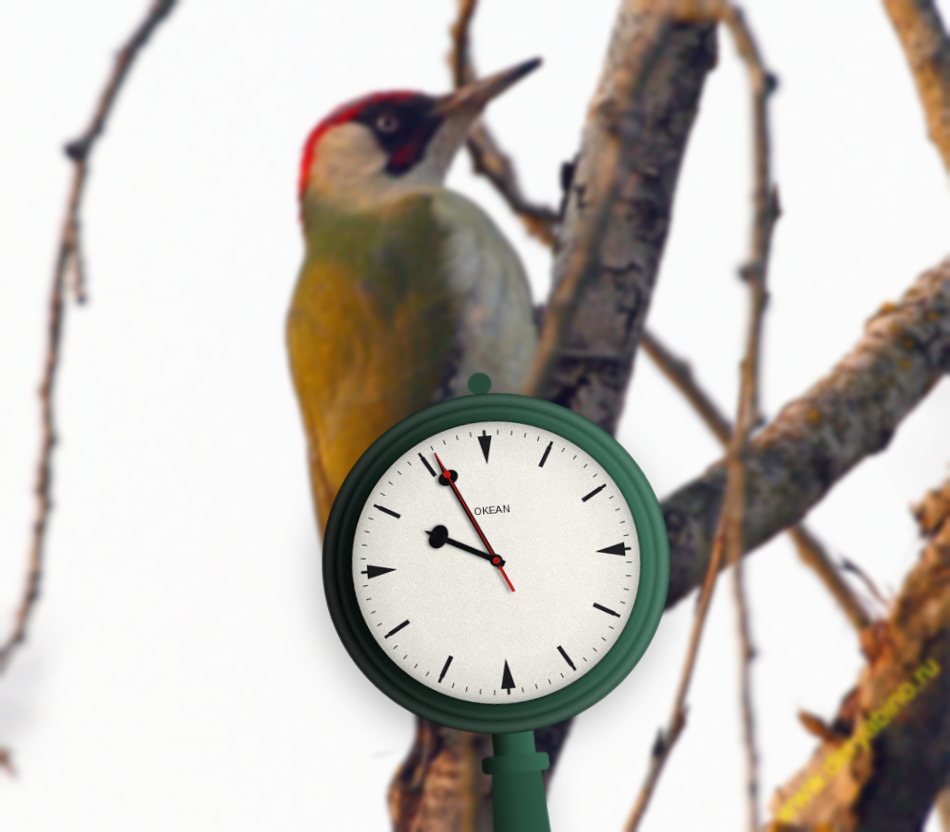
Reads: 9:55:56
